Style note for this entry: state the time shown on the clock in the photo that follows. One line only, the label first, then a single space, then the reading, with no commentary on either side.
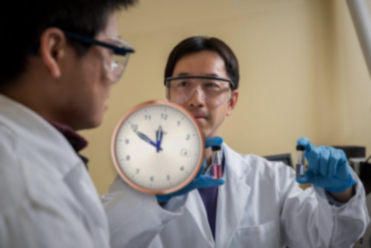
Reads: 11:49
